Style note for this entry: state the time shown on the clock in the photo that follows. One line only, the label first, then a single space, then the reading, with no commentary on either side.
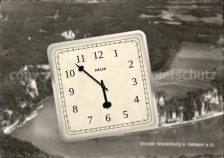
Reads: 5:53
